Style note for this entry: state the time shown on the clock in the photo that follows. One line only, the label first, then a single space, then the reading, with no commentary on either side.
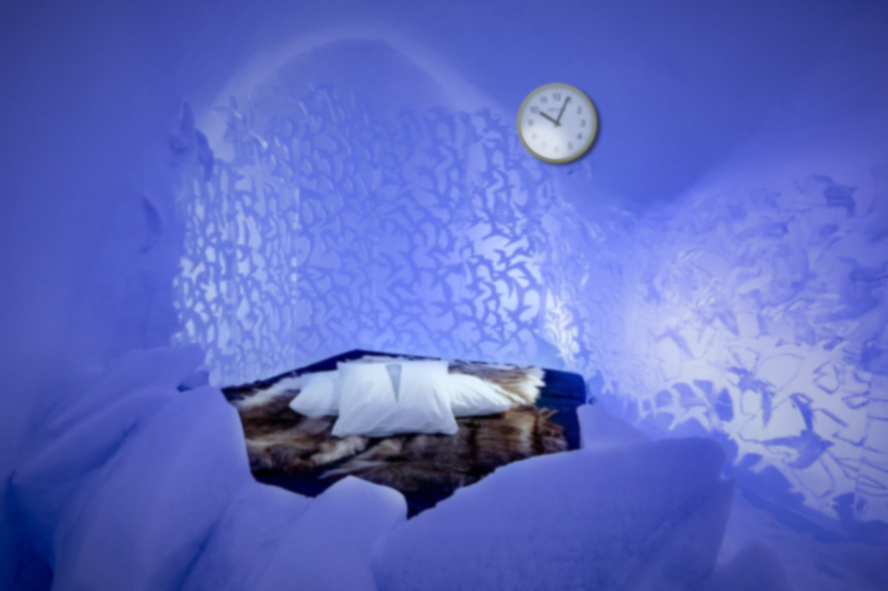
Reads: 10:04
